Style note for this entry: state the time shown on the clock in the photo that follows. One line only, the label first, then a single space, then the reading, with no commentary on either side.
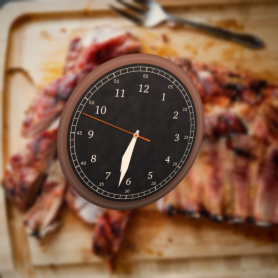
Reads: 6:31:48
